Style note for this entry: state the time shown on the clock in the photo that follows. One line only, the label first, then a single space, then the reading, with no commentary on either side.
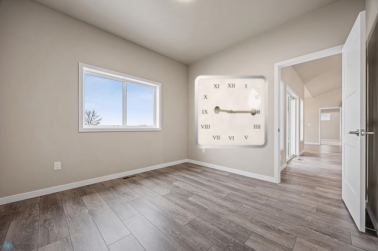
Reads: 9:15
